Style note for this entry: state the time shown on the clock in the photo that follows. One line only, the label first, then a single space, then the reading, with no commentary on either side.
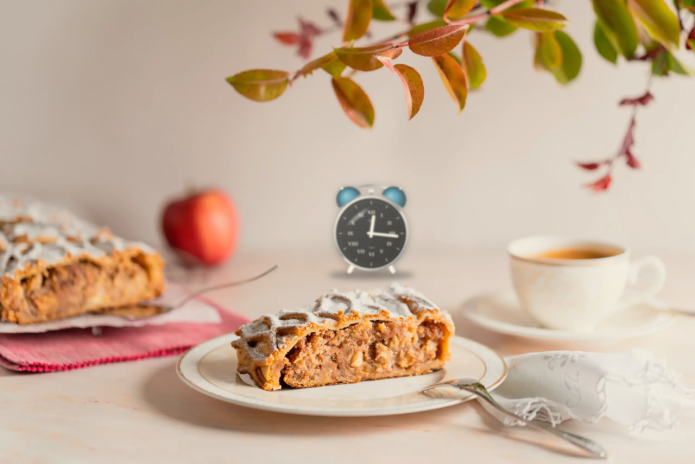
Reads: 12:16
